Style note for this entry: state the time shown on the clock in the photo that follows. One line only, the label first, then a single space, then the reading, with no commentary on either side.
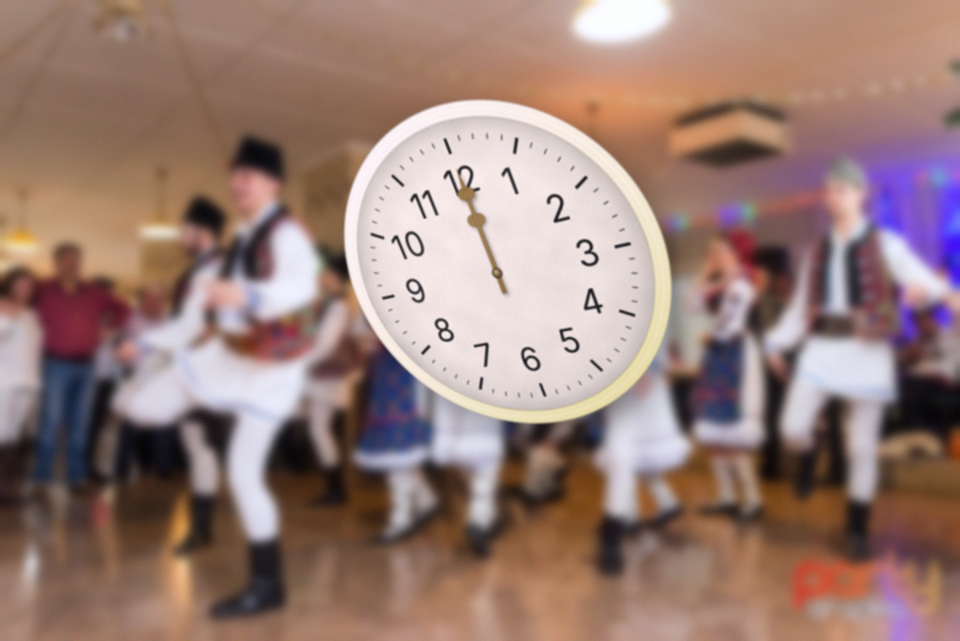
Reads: 12:00
